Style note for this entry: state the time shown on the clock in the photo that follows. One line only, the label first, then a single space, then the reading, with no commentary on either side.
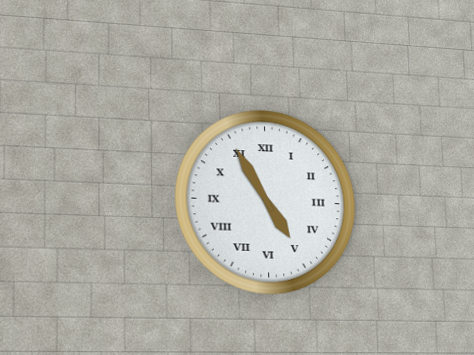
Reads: 4:55
